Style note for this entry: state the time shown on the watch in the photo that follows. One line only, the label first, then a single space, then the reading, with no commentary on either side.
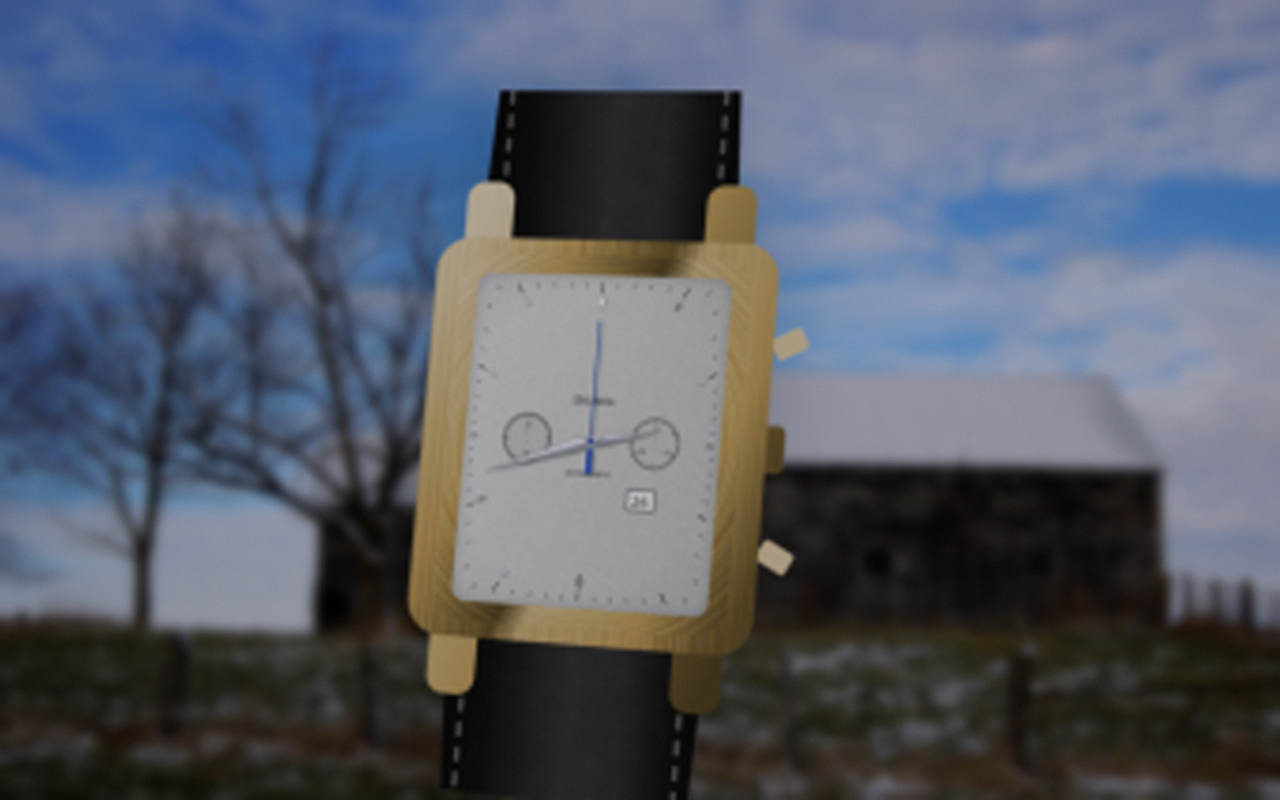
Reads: 2:42
